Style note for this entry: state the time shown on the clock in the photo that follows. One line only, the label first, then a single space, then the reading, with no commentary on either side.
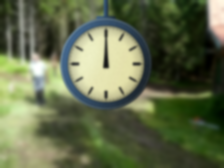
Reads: 12:00
